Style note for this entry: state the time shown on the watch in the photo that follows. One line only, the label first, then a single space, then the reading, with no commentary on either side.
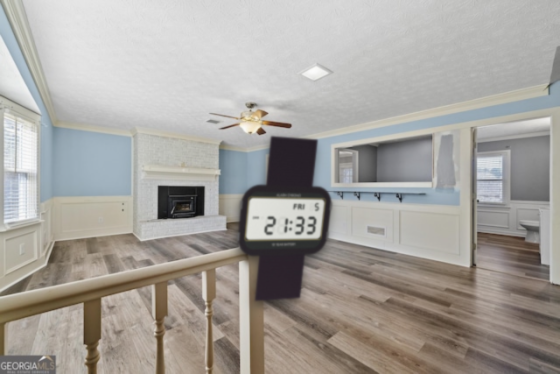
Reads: 21:33
